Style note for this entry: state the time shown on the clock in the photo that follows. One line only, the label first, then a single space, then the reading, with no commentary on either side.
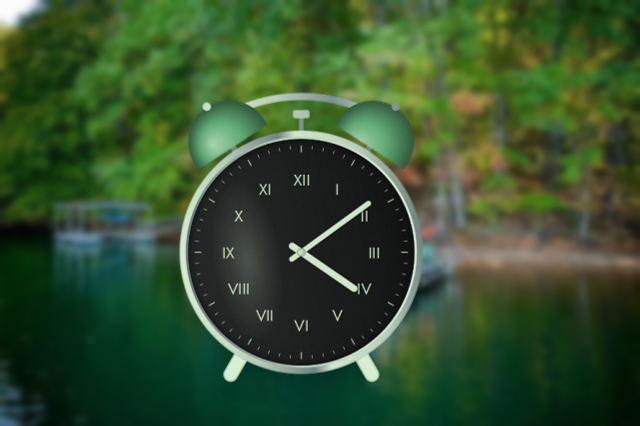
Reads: 4:09
